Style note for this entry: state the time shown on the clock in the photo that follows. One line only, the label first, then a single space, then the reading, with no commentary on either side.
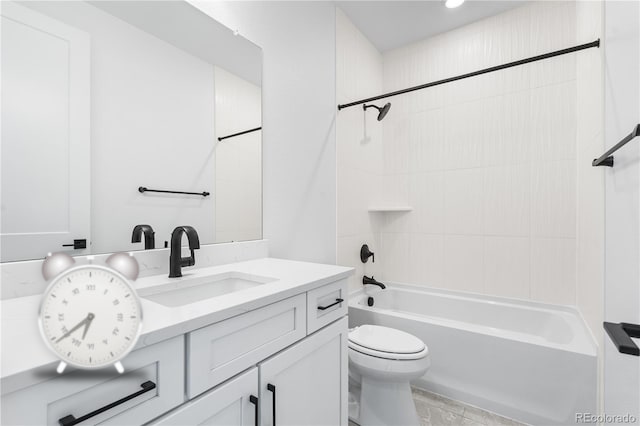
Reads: 6:39
